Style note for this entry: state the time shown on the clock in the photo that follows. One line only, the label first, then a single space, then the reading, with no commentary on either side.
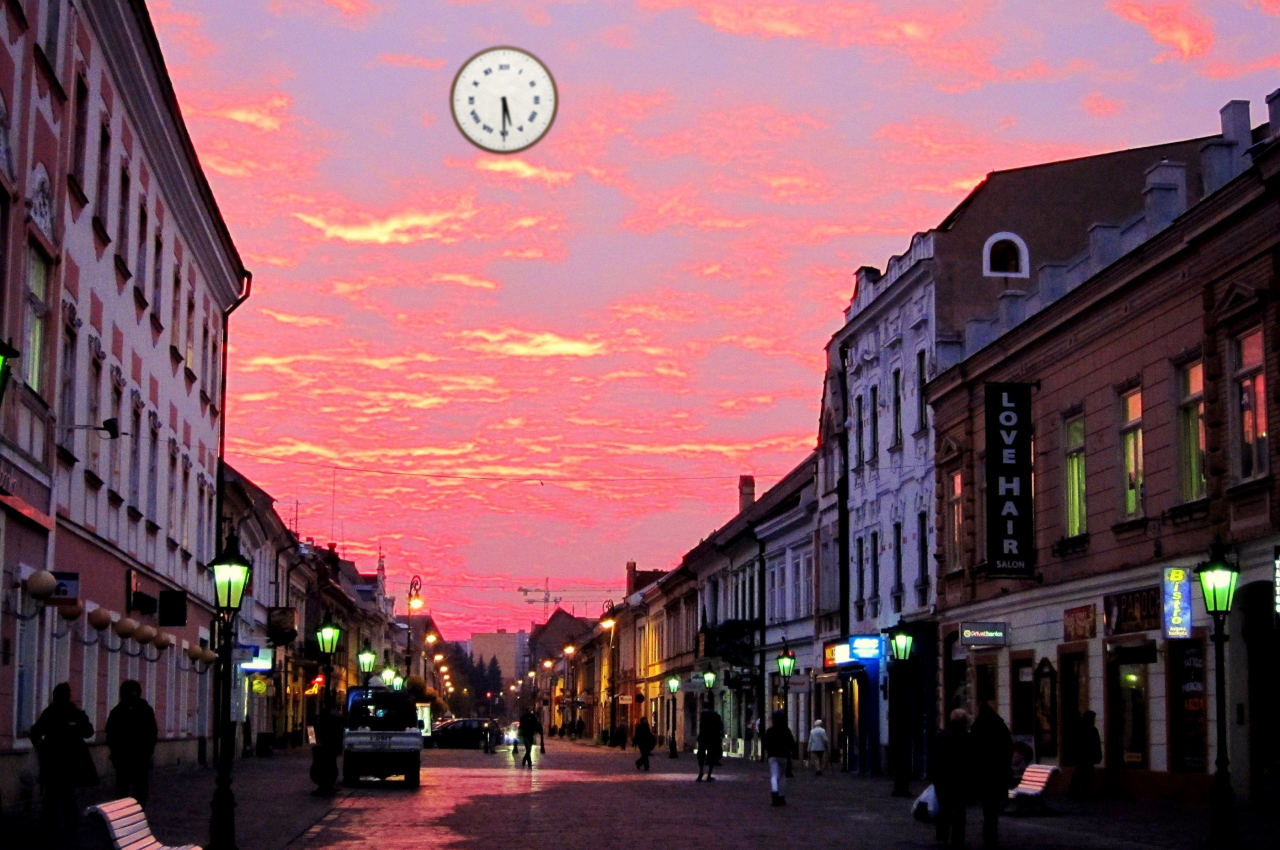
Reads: 5:30
